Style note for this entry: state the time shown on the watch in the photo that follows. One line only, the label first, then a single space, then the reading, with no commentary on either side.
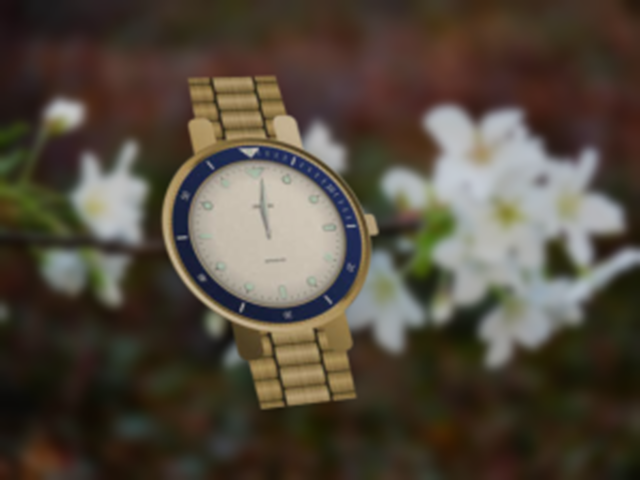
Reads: 12:01
